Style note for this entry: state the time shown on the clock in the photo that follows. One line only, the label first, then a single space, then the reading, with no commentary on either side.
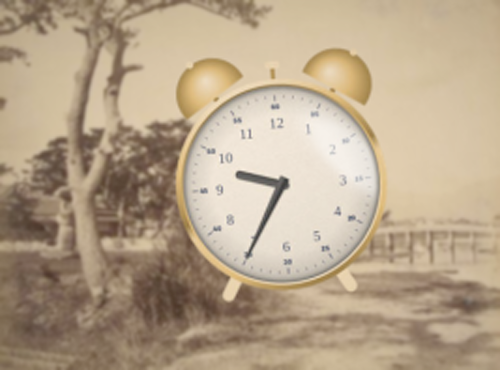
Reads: 9:35
